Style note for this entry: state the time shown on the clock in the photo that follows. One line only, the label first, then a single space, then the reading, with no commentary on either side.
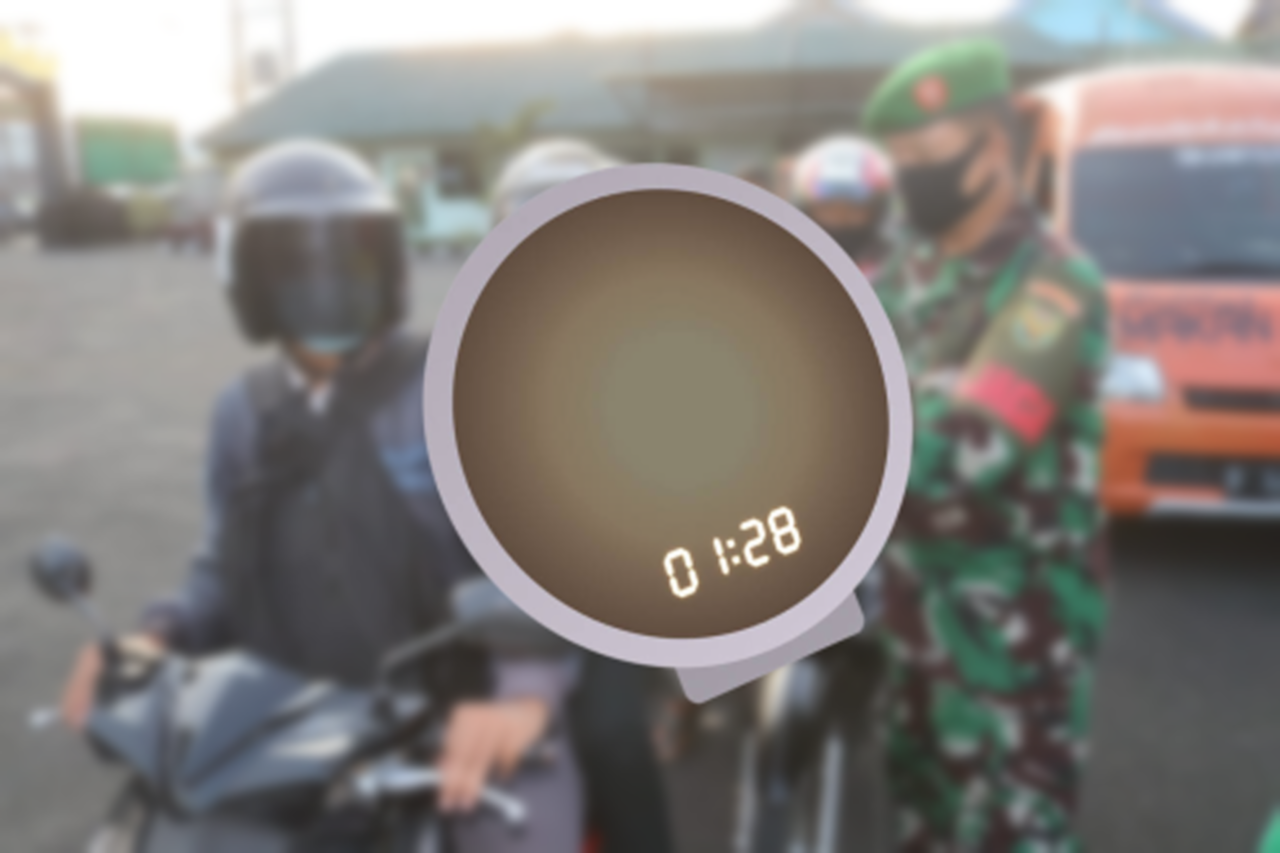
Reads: 1:28
